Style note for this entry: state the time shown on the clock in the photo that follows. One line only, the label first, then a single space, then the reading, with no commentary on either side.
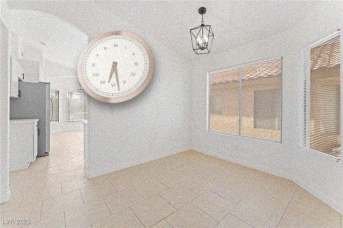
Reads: 6:28
